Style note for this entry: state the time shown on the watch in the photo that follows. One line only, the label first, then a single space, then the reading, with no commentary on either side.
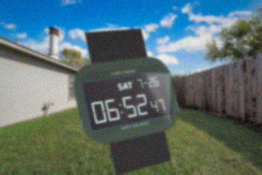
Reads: 6:52
